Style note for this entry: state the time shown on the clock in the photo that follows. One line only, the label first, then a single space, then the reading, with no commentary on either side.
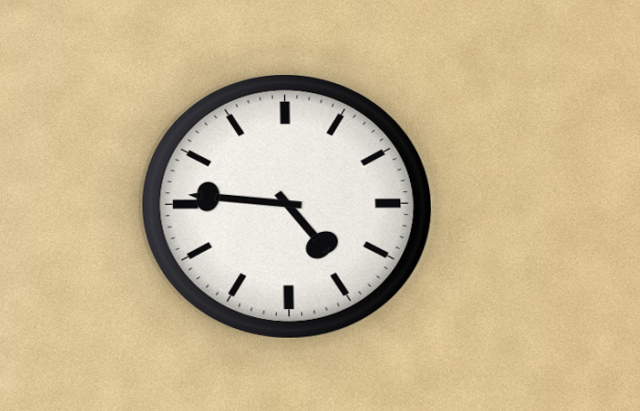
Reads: 4:46
